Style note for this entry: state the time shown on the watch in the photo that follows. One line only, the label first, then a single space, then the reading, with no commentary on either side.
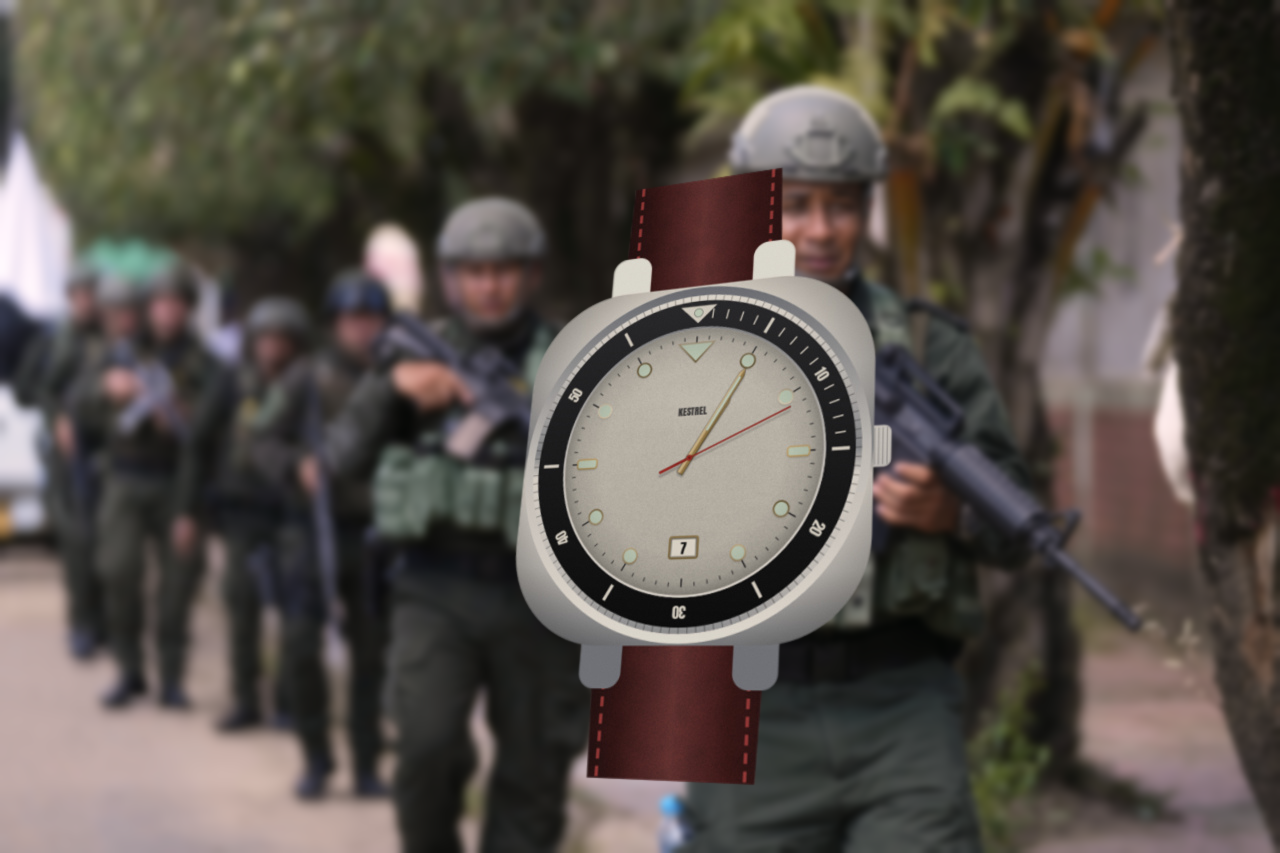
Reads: 1:05:11
